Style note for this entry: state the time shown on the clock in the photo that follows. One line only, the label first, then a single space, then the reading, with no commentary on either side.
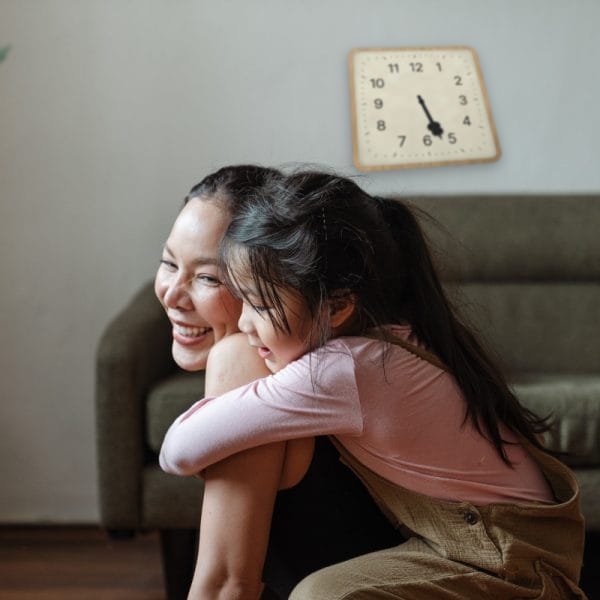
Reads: 5:27
